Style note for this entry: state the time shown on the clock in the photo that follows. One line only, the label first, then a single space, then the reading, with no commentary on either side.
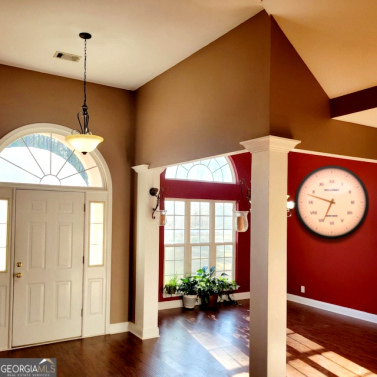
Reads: 6:48
